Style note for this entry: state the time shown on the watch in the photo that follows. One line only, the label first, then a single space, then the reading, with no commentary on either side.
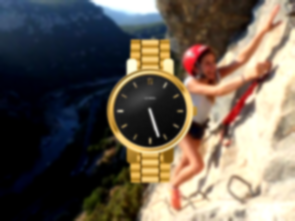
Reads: 5:27
